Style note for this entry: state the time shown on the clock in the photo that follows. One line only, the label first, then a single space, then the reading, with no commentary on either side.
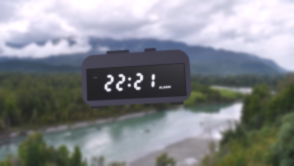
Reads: 22:21
